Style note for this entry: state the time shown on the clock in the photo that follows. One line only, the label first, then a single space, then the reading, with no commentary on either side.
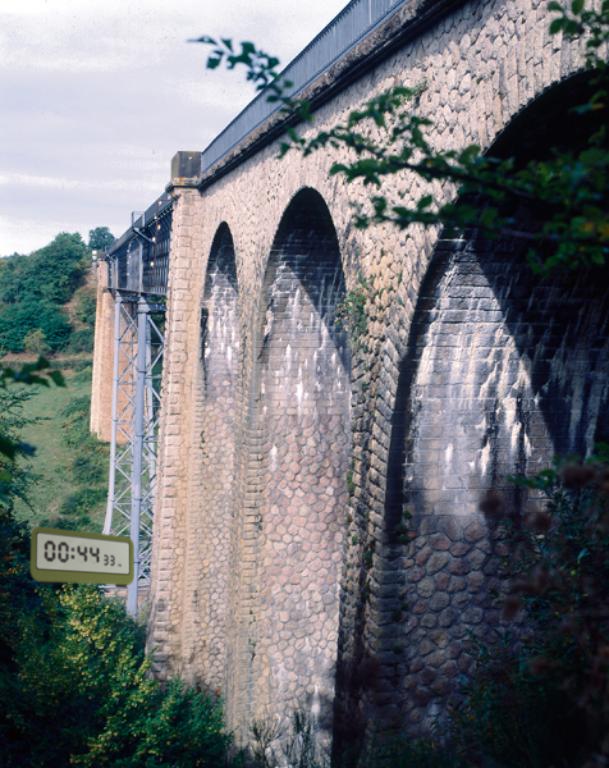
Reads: 0:44:33
